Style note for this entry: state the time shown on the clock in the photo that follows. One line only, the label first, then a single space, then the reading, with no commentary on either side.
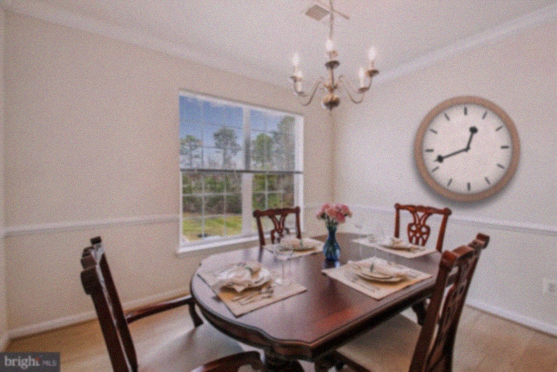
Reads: 12:42
